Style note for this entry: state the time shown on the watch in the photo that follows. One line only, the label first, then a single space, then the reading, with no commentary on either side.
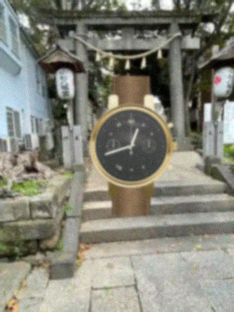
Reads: 12:42
